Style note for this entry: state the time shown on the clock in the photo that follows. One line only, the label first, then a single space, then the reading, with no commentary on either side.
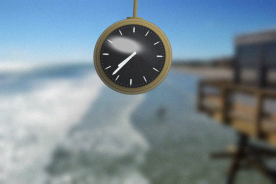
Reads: 7:37
